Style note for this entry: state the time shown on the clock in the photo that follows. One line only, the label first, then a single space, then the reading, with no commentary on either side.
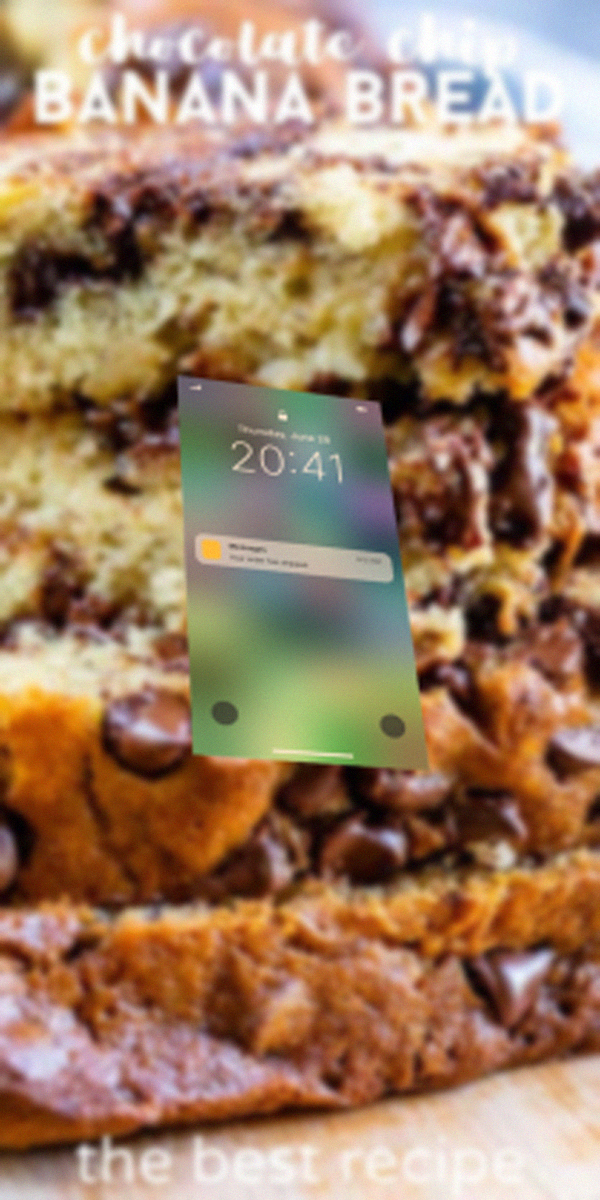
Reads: 20:41
